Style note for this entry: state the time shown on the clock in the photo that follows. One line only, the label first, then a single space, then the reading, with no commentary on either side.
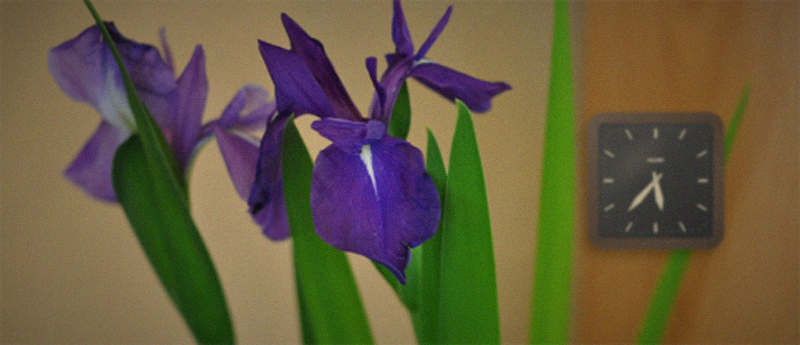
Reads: 5:37
